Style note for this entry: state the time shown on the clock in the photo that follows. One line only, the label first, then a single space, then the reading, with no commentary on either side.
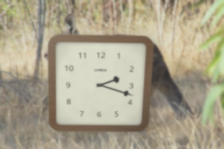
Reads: 2:18
